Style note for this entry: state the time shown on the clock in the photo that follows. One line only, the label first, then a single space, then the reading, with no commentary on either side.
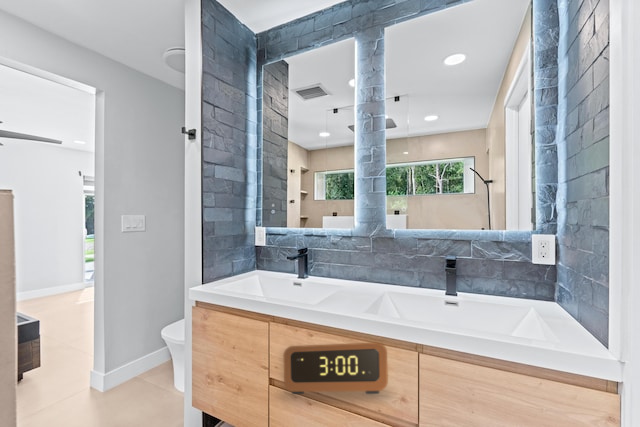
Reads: 3:00
